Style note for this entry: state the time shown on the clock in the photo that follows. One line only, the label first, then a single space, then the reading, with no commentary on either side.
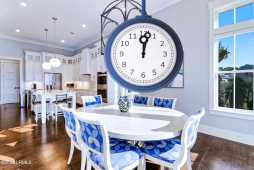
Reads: 12:02
